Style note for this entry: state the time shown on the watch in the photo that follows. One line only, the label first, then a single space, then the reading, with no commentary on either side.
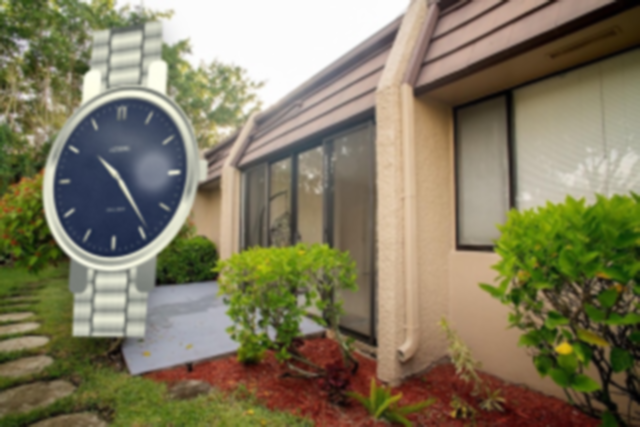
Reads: 10:24
